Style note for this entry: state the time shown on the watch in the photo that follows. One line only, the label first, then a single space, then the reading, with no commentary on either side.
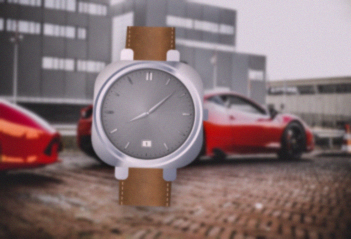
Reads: 8:08
